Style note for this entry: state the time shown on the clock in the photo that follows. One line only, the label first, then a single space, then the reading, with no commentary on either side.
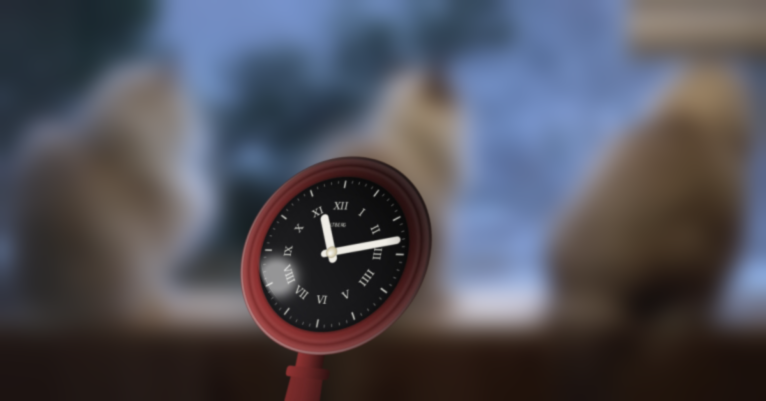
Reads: 11:13
